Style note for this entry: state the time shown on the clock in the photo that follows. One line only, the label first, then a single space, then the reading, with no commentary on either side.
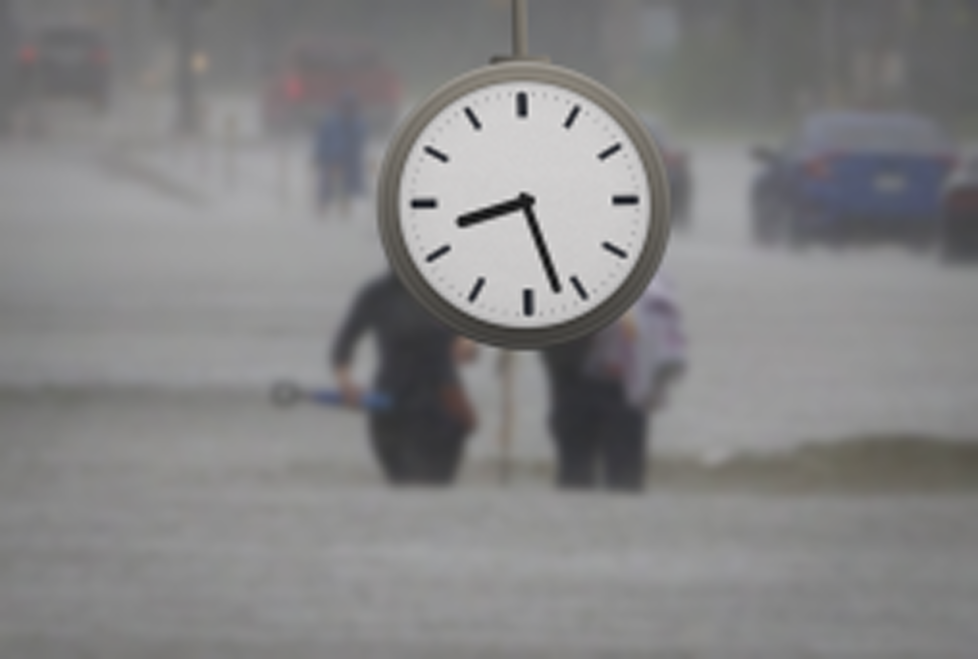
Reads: 8:27
